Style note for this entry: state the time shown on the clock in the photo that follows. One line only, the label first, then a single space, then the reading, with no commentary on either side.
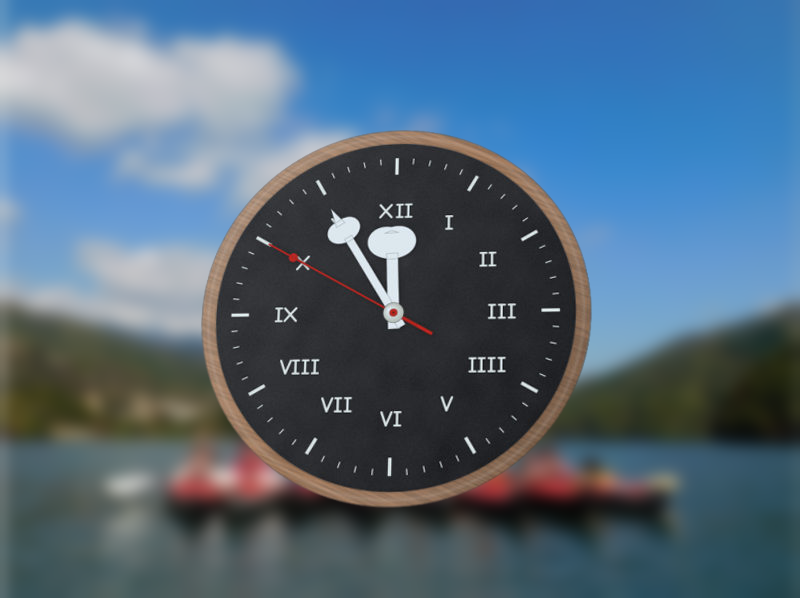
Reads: 11:54:50
